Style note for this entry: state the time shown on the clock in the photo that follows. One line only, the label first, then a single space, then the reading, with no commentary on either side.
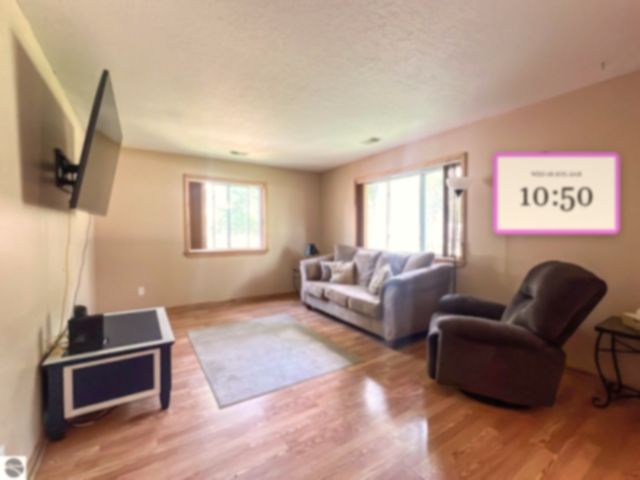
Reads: 10:50
